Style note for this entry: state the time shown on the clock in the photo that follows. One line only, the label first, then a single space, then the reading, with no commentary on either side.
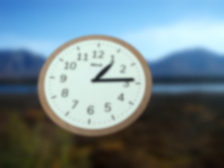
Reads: 1:14
